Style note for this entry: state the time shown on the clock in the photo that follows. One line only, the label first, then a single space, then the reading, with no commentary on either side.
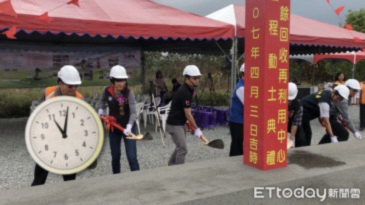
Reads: 11:02
